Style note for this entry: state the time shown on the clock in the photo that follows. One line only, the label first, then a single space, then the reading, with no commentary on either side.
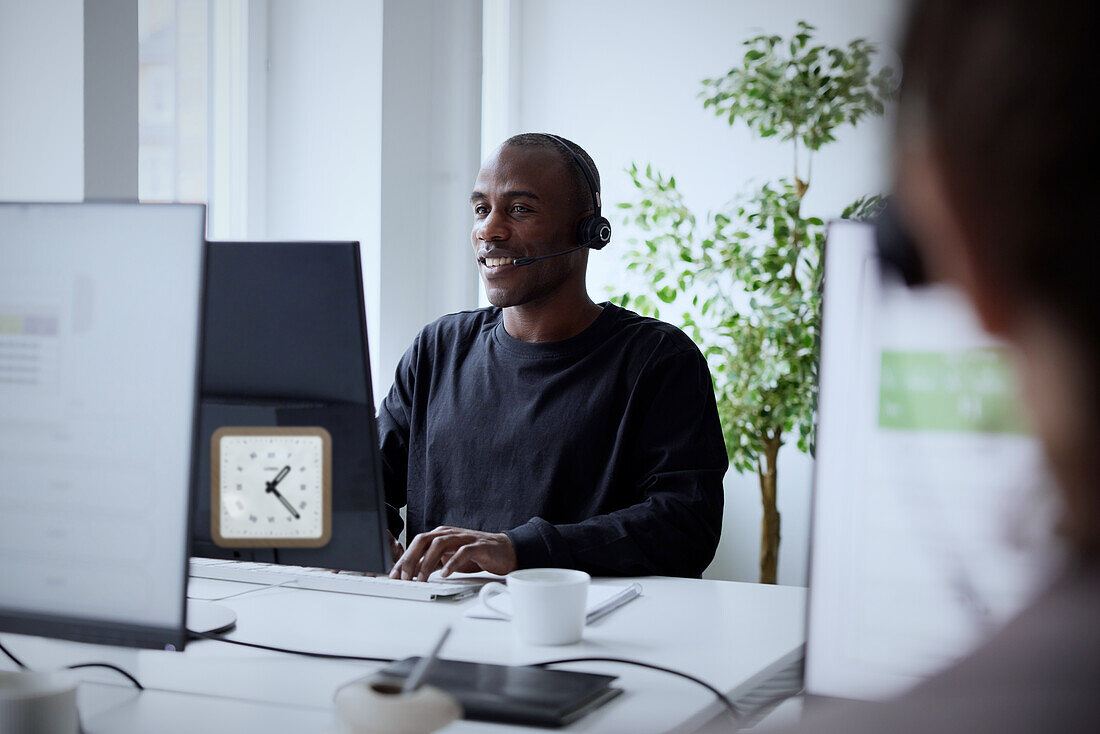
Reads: 1:23
